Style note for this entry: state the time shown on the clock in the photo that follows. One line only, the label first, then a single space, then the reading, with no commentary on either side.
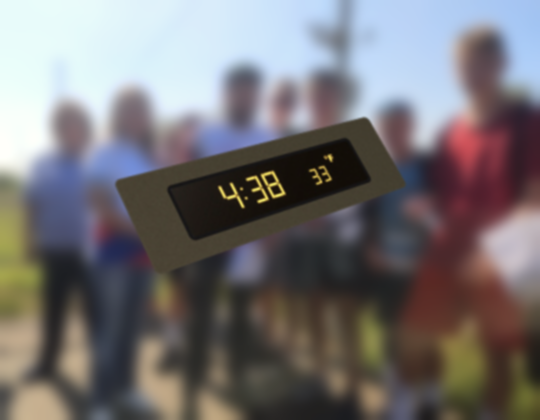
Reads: 4:38
